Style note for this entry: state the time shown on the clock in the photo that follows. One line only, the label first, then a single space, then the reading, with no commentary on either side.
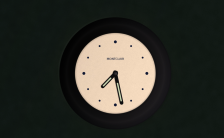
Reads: 7:28
